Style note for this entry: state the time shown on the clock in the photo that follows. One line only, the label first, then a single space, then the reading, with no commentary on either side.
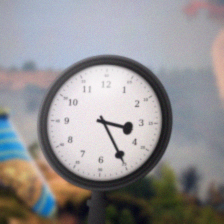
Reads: 3:25
